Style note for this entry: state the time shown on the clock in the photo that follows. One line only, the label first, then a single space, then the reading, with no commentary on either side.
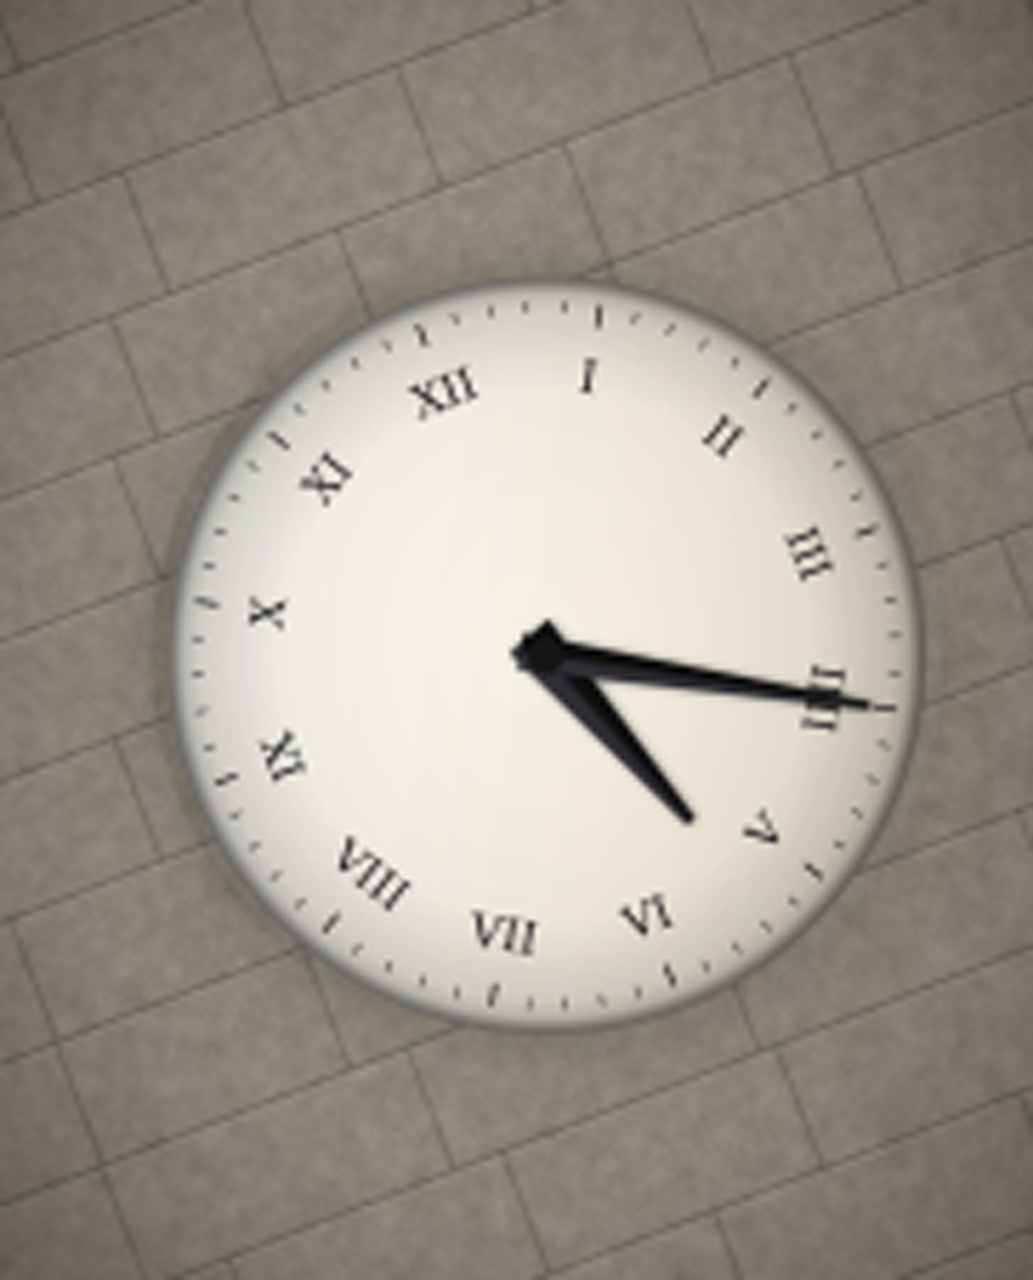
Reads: 5:20
